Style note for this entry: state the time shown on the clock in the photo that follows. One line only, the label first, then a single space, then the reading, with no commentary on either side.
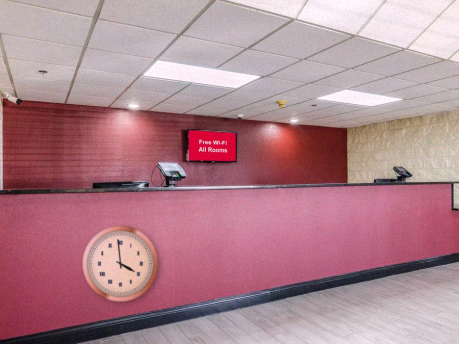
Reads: 3:59
